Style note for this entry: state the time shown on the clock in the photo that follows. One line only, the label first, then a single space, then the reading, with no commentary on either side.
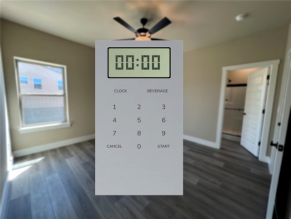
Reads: 0:00
